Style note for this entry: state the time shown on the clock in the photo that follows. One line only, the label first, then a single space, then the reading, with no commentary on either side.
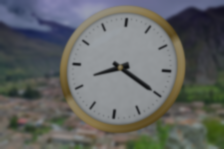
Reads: 8:20
